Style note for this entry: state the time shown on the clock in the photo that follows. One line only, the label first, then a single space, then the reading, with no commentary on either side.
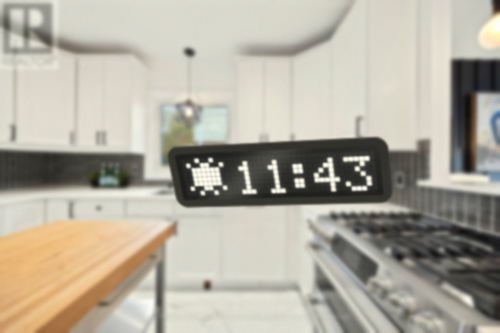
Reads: 11:43
